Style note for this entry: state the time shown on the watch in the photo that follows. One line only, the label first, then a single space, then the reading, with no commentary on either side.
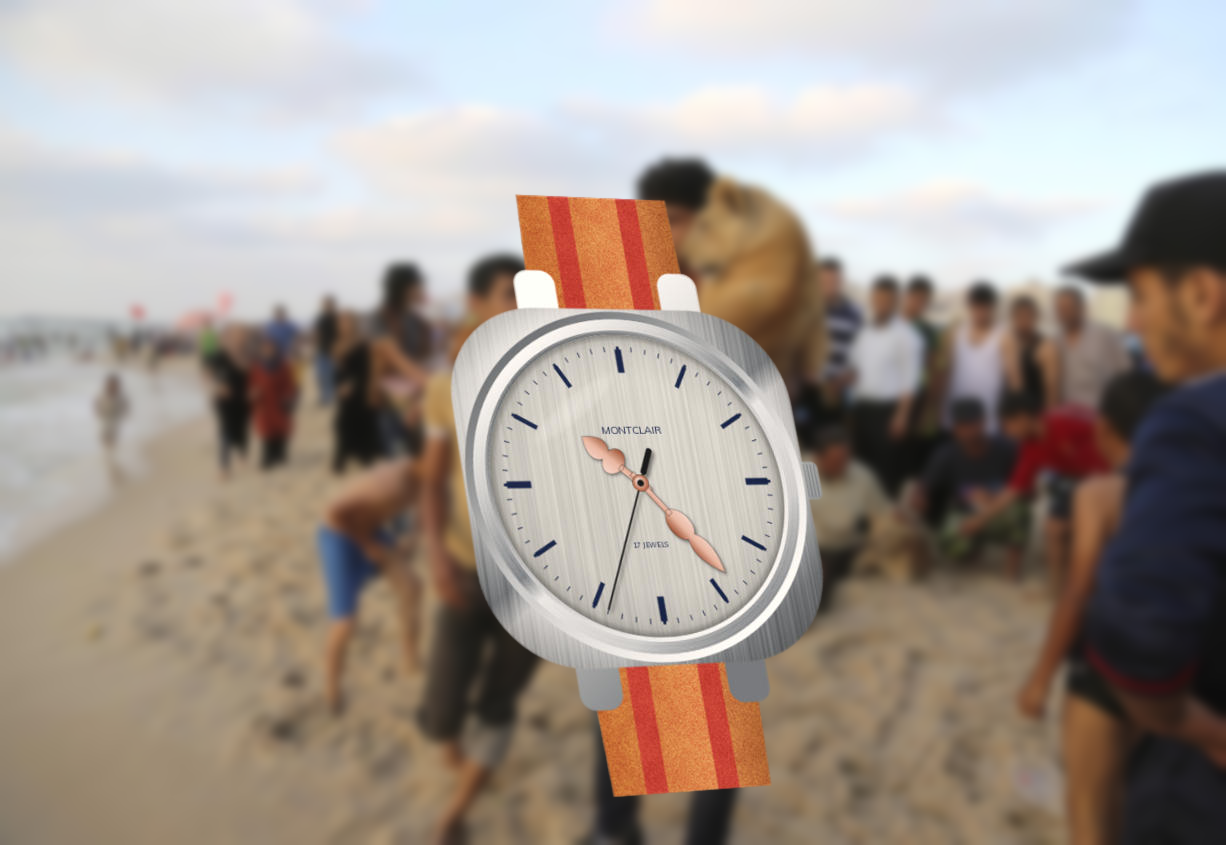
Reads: 10:23:34
